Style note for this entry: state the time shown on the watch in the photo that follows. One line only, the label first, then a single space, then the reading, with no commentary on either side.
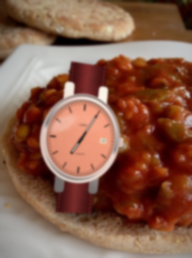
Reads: 7:05
